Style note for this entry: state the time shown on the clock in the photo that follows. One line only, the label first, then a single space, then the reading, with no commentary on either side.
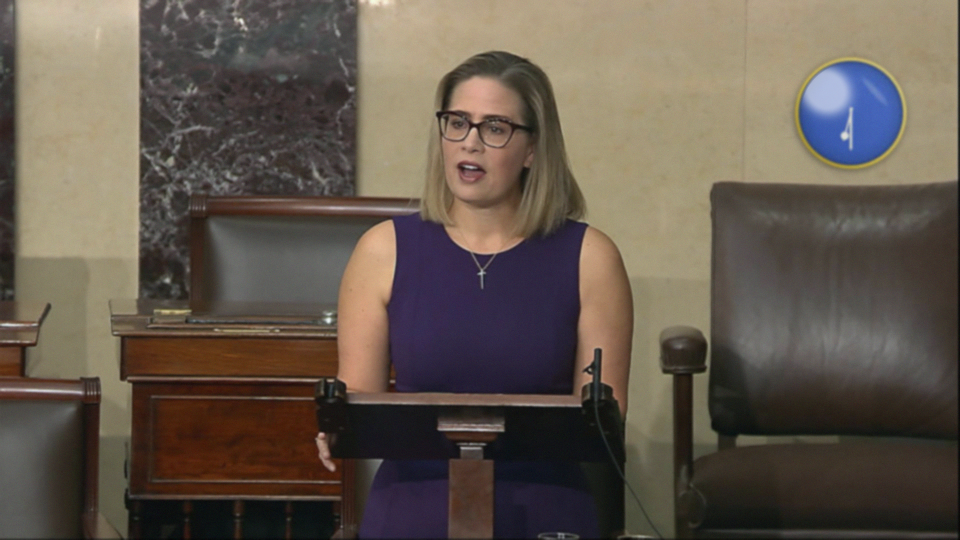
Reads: 6:30
